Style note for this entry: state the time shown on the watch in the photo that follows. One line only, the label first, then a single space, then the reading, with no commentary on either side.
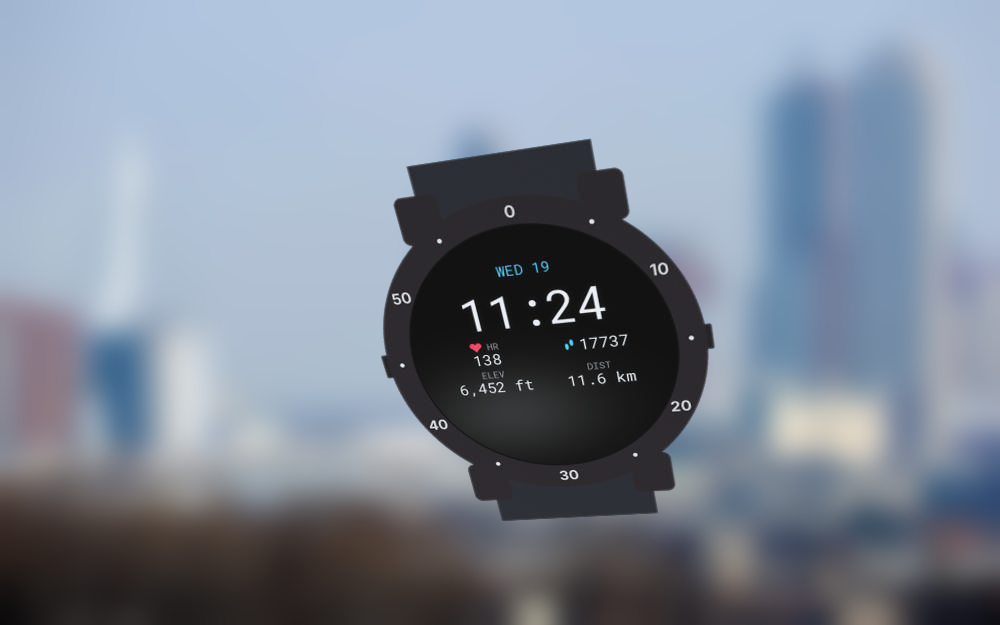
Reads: 11:24
